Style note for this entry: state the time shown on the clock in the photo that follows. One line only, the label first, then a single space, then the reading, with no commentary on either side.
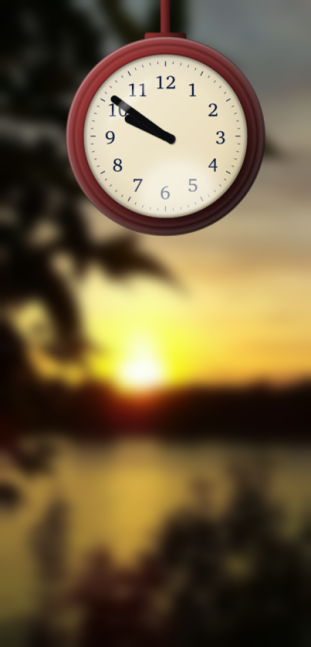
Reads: 9:51
